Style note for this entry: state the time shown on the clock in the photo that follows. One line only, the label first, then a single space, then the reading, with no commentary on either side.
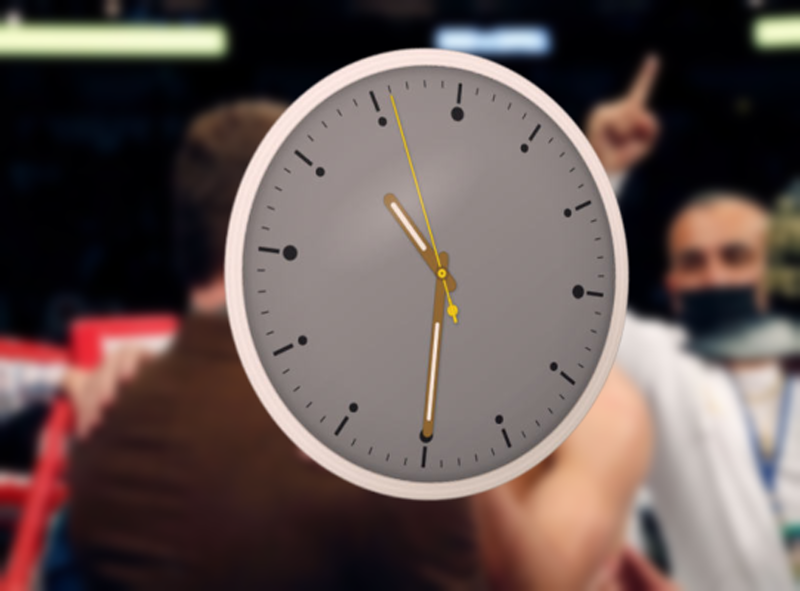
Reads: 10:29:56
